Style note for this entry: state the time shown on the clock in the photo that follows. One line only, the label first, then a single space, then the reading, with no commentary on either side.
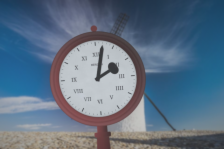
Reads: 2:02
